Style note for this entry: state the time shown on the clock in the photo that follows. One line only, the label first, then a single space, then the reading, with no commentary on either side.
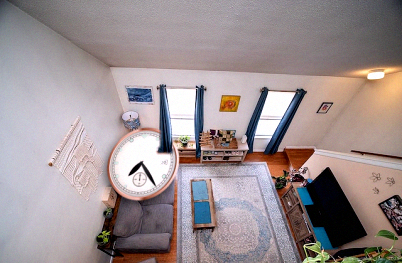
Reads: 7:24
